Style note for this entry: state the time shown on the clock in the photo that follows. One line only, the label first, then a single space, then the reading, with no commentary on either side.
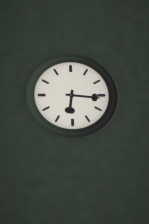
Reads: 6:16
